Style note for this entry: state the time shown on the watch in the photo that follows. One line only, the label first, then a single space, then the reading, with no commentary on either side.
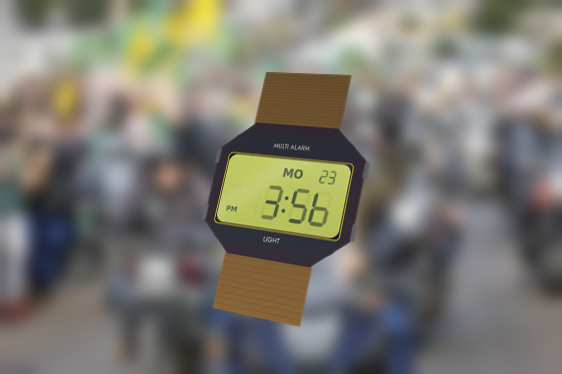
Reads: 3:56
